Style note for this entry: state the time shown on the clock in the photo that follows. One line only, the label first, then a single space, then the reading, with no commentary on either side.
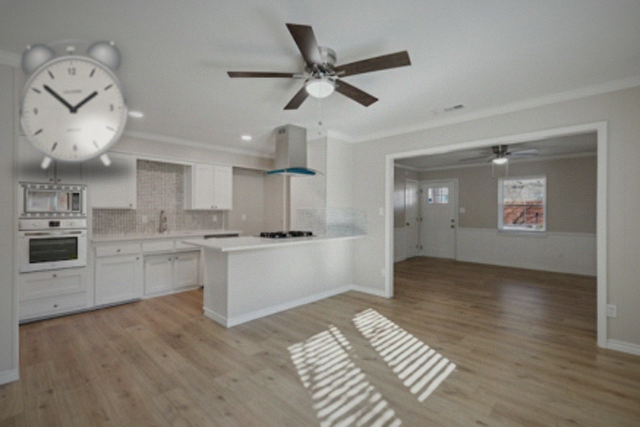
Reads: 1:52
